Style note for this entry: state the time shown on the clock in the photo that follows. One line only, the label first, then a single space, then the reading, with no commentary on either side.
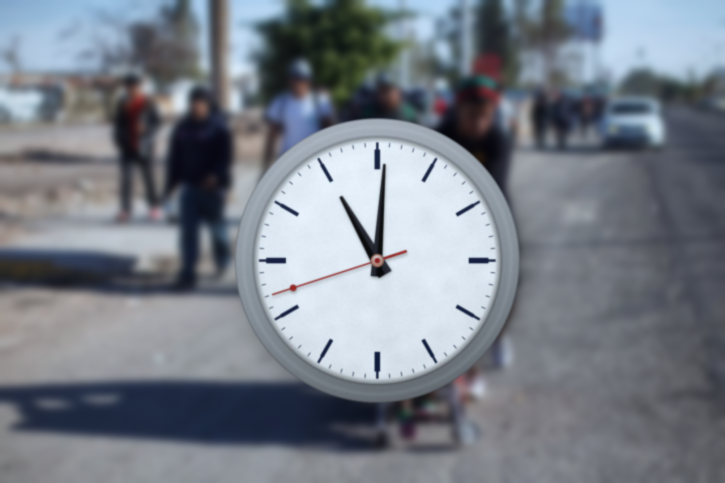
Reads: 11:00:42
